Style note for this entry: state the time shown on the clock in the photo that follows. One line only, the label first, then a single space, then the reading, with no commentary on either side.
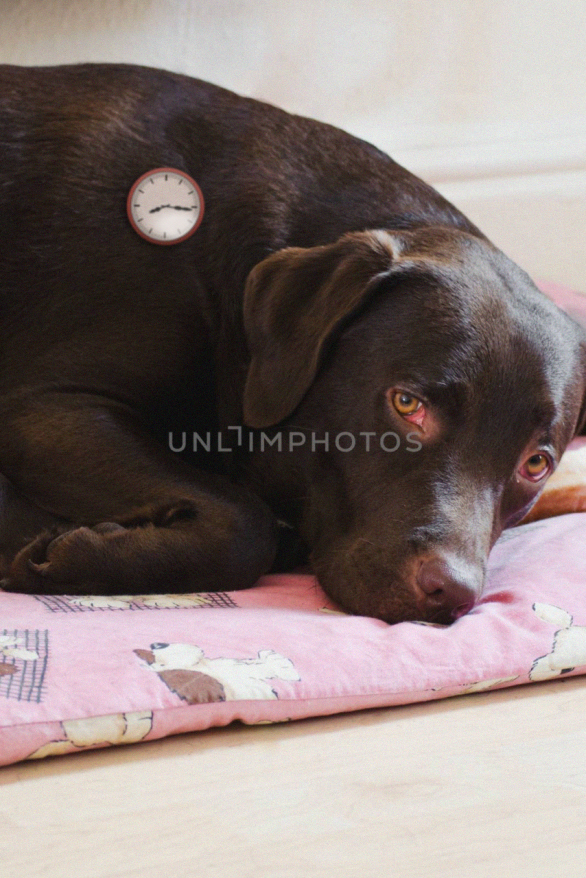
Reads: 8:16
